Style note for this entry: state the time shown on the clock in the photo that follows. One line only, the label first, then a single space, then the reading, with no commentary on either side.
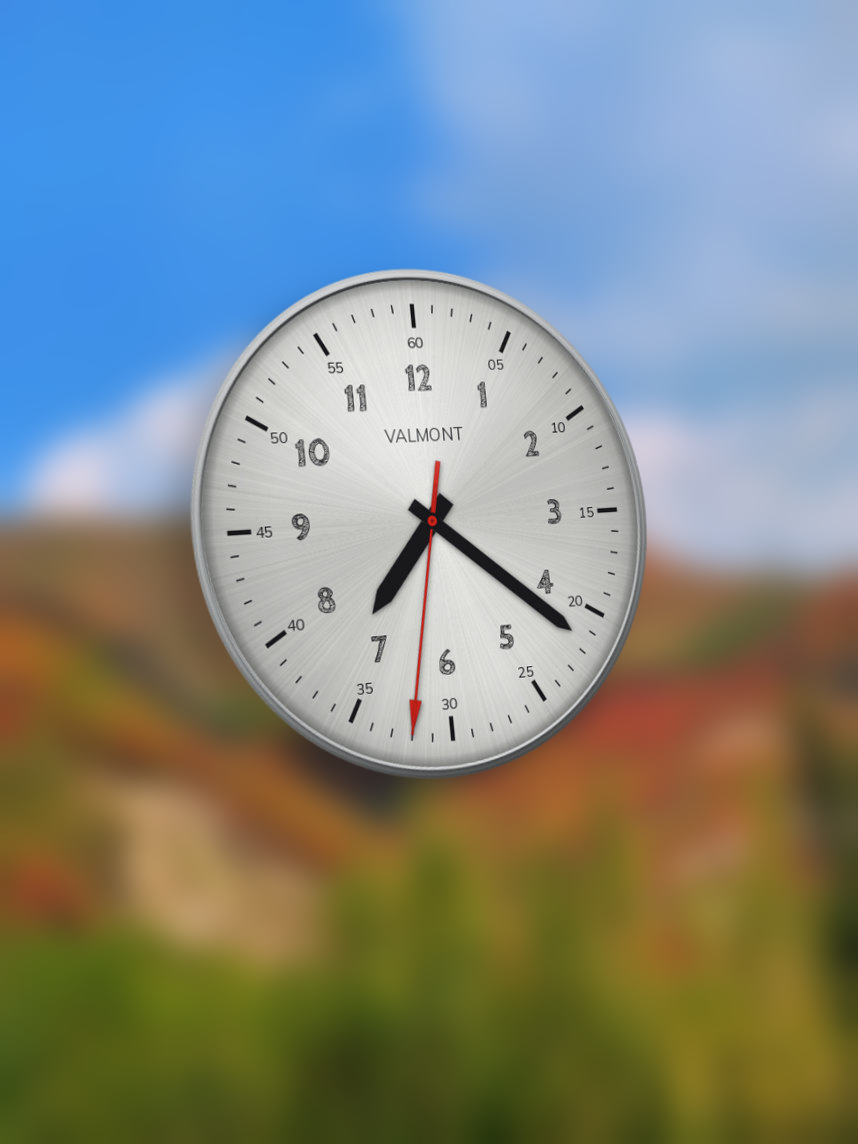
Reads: 7:21:32
